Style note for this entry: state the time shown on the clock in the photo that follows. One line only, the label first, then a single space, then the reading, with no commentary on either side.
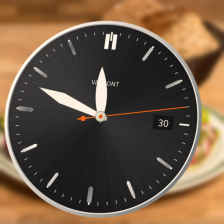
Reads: 11:48:13
